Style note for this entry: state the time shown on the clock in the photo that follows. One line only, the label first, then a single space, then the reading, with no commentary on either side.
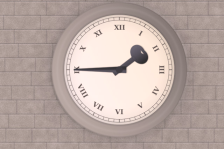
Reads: 1:45
